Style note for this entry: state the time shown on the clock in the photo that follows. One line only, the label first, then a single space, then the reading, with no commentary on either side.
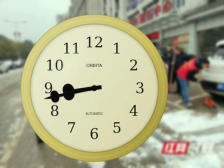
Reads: 8:43
